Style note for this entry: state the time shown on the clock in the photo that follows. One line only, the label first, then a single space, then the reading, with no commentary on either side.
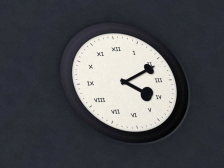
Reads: 4:11
